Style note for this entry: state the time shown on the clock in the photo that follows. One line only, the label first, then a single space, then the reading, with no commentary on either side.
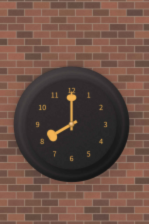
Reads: 8:00
